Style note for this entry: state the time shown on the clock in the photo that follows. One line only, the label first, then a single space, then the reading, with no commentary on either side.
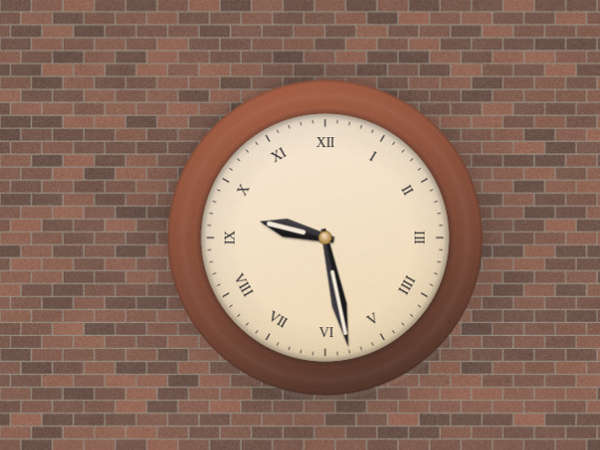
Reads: 9:28
